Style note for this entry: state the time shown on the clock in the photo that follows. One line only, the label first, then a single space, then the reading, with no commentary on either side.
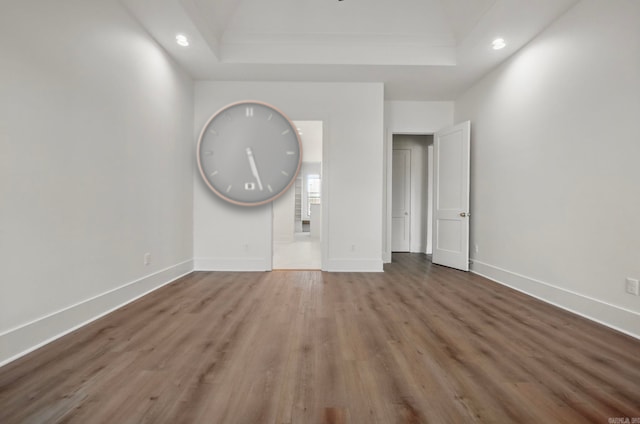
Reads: 5:27
